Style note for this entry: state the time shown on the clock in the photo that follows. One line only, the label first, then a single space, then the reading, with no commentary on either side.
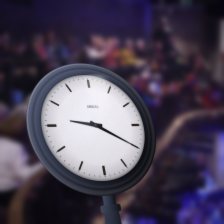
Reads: 9:20
